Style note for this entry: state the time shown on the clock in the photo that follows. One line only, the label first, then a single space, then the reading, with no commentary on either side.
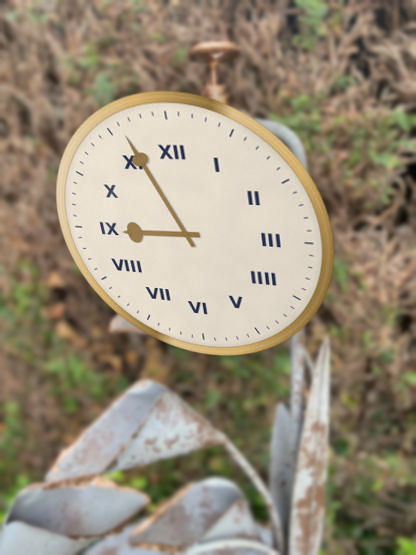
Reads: 8:56
